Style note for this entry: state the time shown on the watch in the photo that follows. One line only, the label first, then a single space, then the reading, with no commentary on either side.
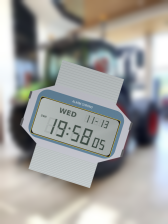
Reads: 19:58:05
